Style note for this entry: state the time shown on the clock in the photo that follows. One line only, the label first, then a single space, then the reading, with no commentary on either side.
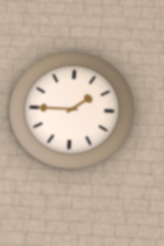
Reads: 1:45
